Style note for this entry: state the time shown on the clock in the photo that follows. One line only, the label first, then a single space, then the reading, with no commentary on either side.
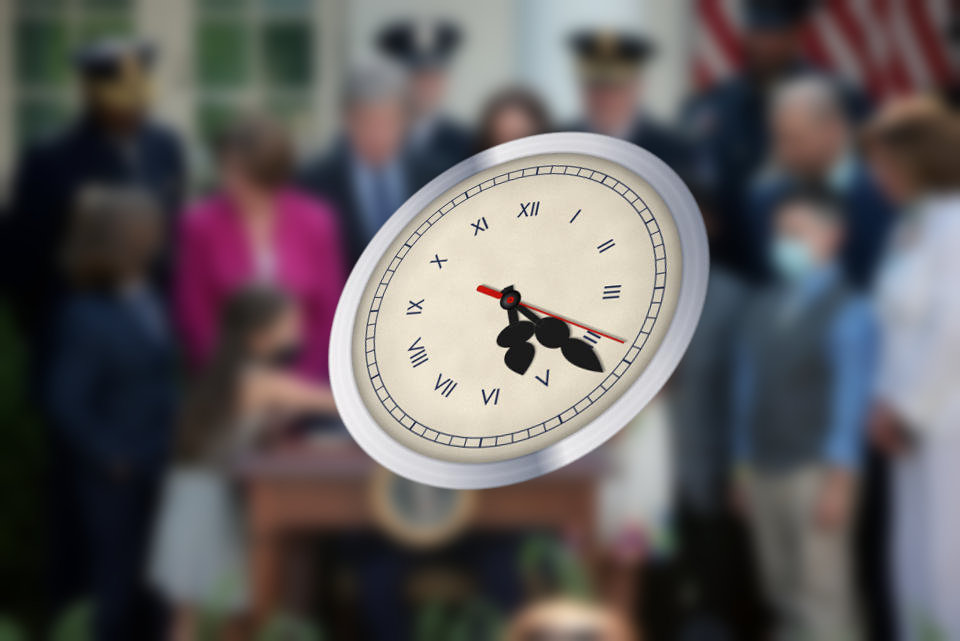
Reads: 5:21:19
